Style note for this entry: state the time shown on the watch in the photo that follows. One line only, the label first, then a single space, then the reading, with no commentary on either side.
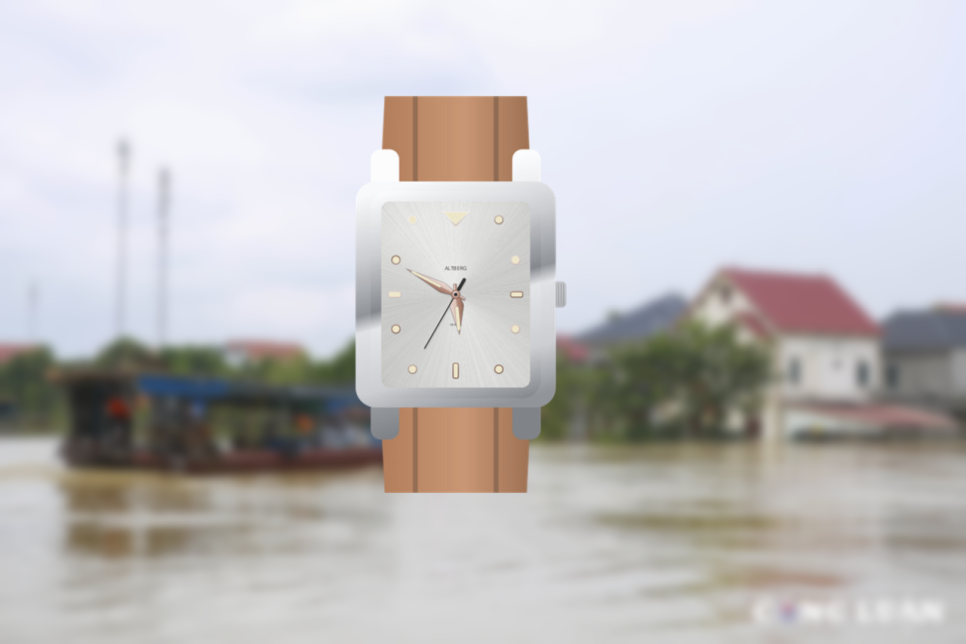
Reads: 5:49:35
